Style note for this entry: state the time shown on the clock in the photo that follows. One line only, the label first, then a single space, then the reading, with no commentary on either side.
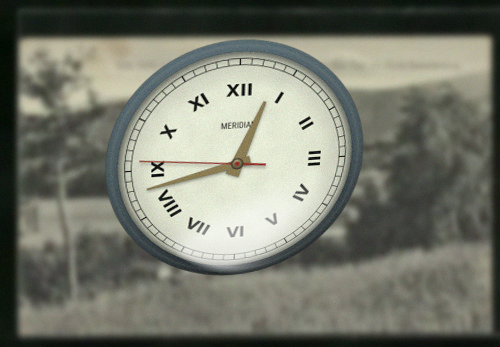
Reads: 12:42:46
